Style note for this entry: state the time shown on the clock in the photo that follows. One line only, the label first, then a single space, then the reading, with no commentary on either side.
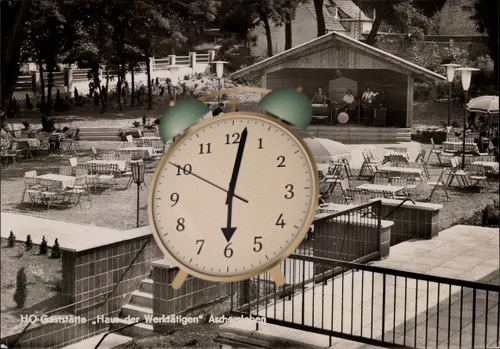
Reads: 6:01:50
